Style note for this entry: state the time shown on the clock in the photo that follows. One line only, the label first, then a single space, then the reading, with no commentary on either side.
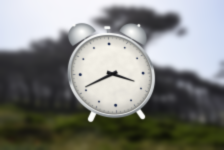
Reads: 3:41
